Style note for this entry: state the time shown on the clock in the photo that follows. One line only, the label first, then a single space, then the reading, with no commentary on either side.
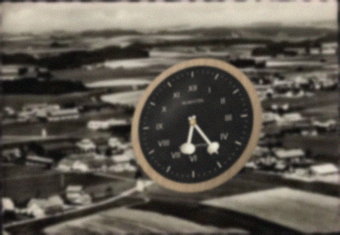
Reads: 6:24
